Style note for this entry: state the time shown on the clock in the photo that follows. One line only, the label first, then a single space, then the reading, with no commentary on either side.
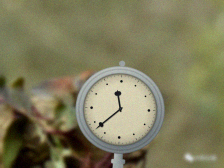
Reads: 11:38
